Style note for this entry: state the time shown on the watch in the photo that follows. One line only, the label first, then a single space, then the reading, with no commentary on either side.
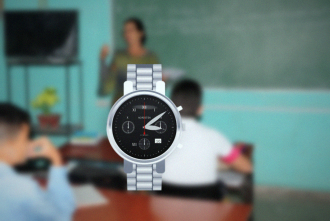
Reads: 3:09
